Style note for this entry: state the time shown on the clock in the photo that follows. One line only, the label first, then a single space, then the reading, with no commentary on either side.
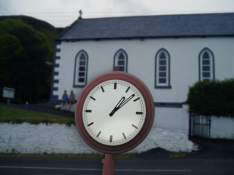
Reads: 1:08
